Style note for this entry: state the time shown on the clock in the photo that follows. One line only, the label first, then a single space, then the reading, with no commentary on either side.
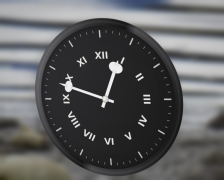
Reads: 12:48
